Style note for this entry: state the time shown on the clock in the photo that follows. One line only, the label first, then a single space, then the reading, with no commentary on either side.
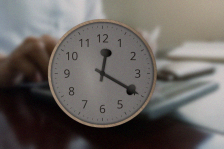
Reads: 12:20
